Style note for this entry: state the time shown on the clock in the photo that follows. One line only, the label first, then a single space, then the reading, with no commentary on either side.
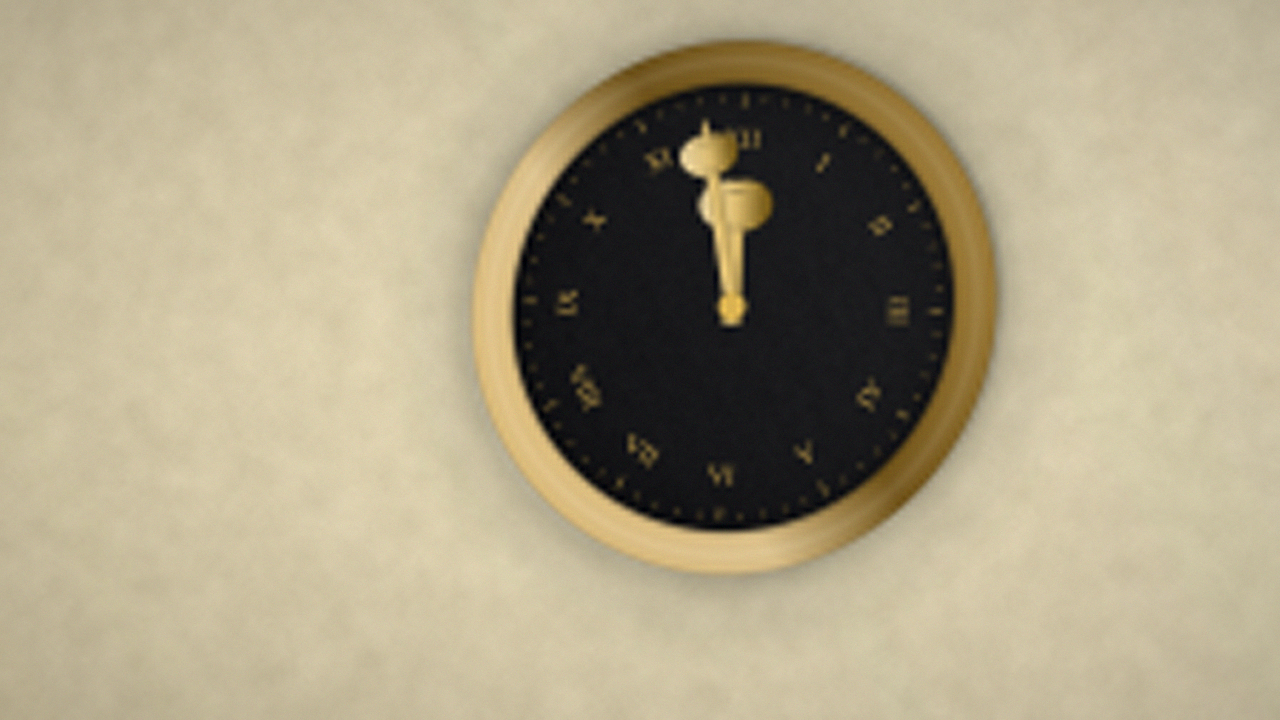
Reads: 11:58
